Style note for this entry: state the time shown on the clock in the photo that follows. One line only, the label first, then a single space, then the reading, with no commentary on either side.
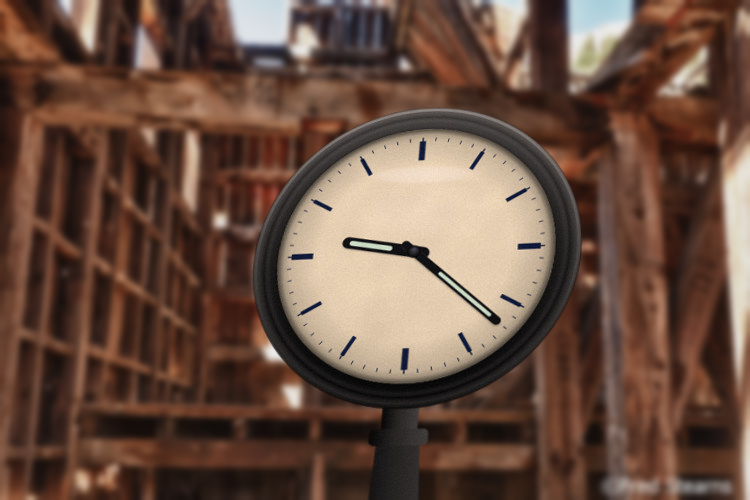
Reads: 9:22
